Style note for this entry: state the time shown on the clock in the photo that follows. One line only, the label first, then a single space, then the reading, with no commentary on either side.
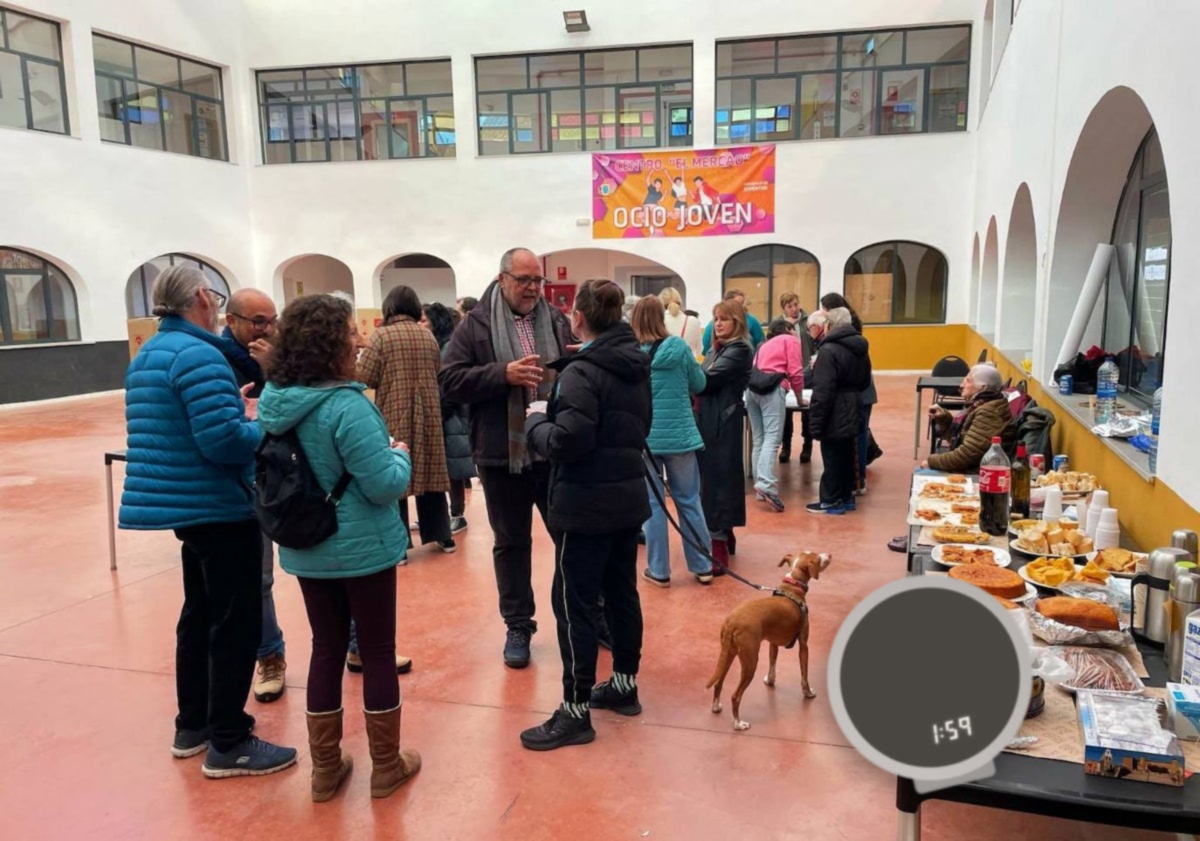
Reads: 1:59
